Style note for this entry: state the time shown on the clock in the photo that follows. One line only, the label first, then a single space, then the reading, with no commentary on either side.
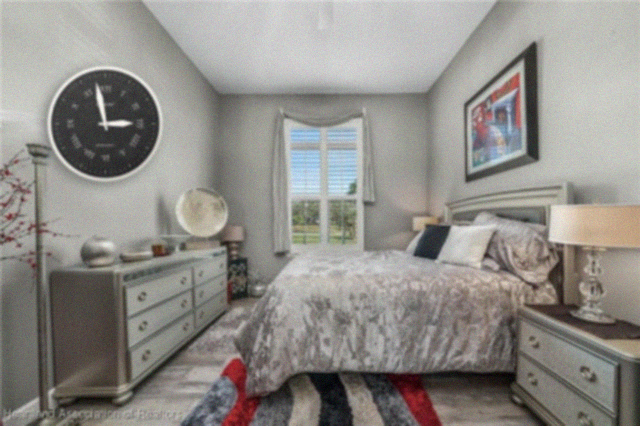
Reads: 2:58
